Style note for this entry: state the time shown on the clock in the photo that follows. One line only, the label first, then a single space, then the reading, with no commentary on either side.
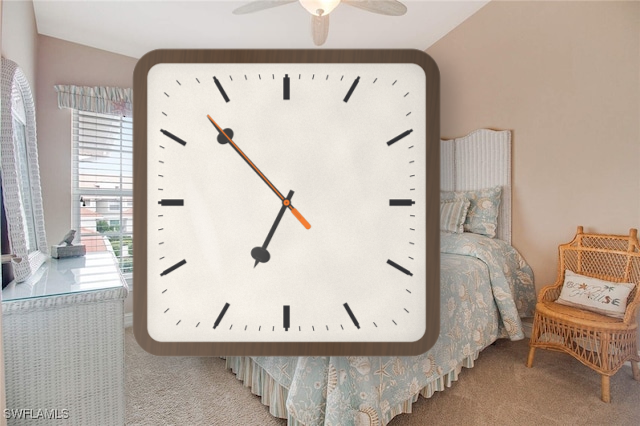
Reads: 6:52:53
